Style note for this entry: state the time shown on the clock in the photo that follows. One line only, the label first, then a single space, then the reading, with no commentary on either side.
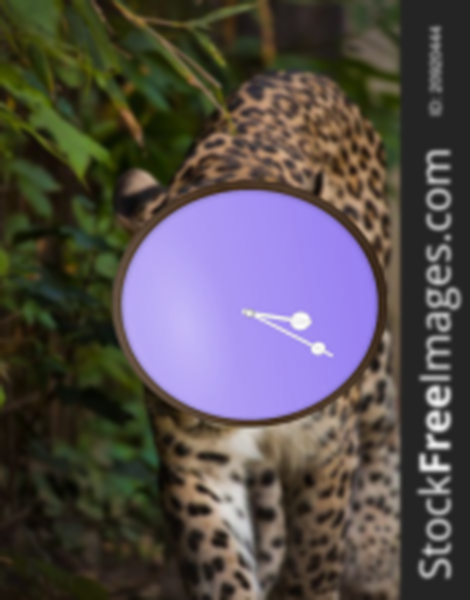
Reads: 3:20
